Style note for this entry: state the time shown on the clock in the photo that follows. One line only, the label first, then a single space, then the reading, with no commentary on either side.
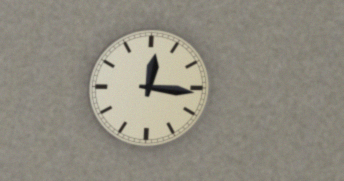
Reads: 12:16
